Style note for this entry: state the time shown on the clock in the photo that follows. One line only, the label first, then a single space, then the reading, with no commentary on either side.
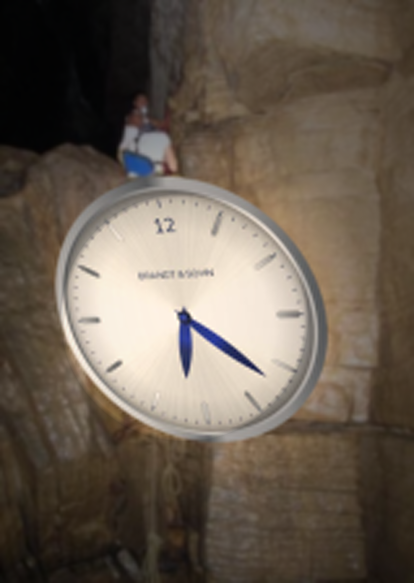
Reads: 6:22
